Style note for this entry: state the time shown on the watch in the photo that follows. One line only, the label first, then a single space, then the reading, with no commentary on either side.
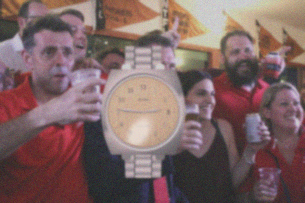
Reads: 2:46
